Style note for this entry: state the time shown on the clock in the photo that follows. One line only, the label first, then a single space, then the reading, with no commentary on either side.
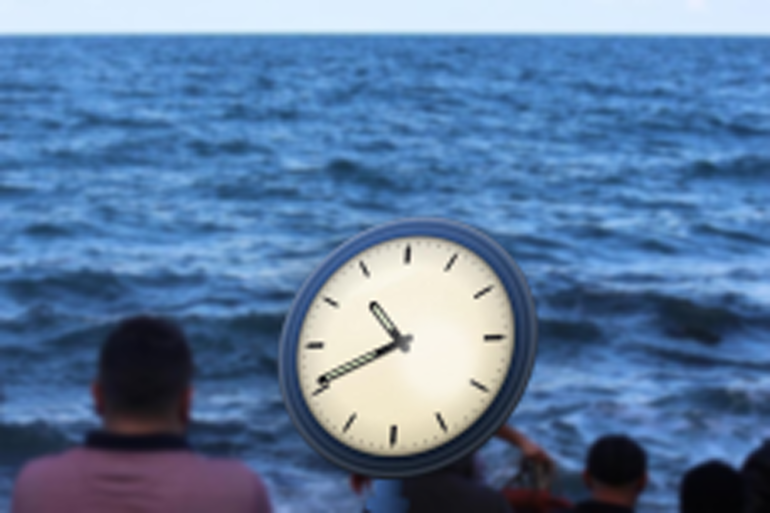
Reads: 10:41
